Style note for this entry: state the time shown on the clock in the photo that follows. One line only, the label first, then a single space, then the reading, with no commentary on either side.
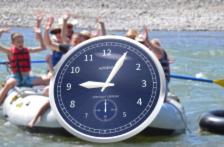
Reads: 9:05
